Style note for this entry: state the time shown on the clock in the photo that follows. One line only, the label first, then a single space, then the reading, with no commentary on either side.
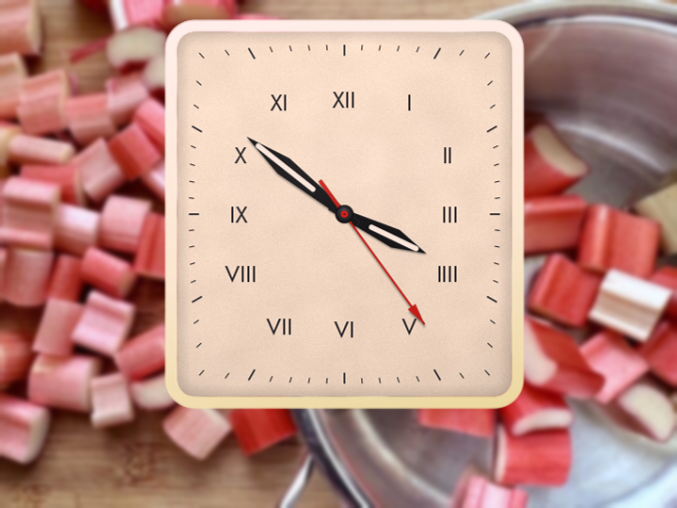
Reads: 3:51:24
